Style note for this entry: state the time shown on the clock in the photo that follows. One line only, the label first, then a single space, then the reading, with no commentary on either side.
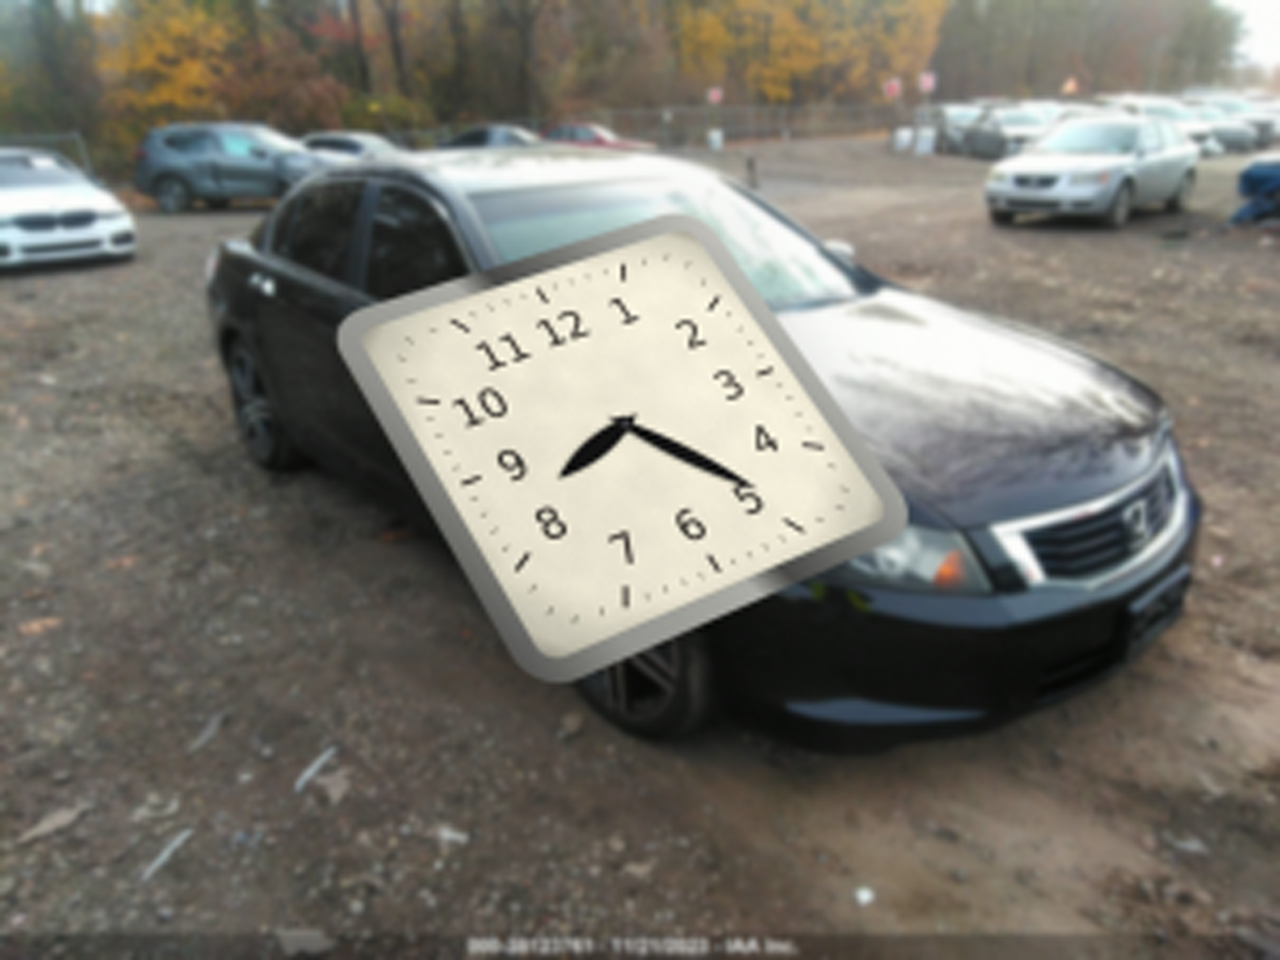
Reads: 8:24
